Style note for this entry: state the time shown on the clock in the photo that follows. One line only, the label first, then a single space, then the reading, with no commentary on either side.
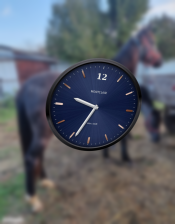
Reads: 9:34
